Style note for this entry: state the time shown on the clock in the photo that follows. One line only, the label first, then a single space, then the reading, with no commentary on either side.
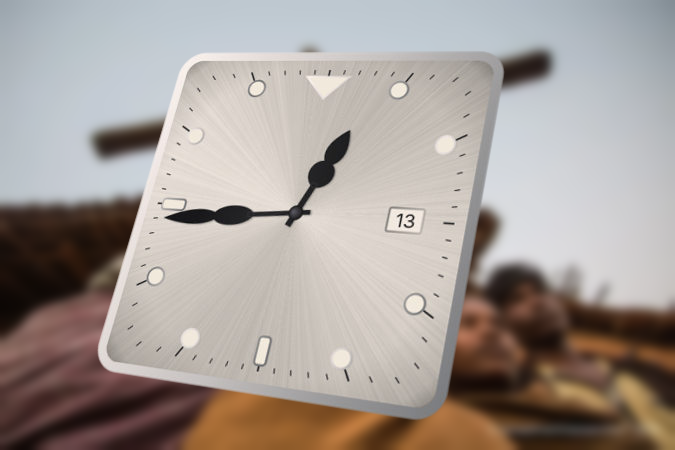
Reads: 12:44
